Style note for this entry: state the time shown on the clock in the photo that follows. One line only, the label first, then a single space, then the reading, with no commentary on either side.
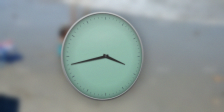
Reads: 3:43
